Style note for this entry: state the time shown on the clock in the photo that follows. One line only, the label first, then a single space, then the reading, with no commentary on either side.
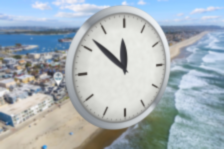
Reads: 11:52
